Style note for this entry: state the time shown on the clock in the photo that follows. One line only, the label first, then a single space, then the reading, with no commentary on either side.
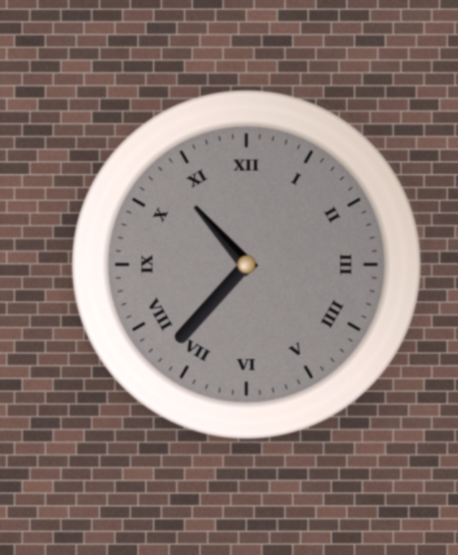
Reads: 10:37
